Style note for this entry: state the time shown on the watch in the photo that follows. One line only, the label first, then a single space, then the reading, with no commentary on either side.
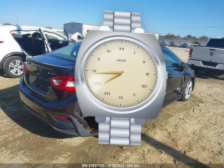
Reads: 7:44
